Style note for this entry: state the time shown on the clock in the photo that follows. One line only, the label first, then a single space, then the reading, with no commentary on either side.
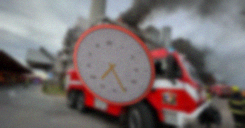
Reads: 7:26
